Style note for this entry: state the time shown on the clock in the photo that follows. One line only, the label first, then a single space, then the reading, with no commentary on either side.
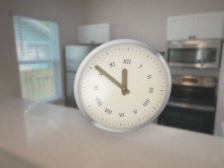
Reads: 11:51
